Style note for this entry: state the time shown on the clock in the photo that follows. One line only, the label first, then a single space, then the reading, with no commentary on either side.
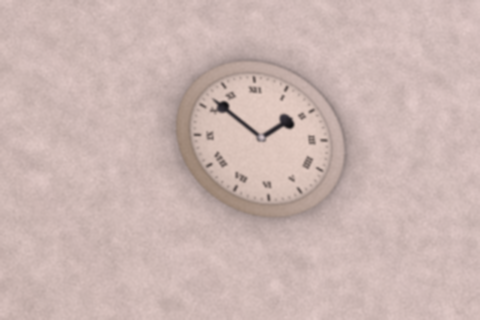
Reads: 1:52
